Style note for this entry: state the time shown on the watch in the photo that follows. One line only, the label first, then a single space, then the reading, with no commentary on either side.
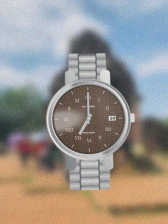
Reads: 7:00
